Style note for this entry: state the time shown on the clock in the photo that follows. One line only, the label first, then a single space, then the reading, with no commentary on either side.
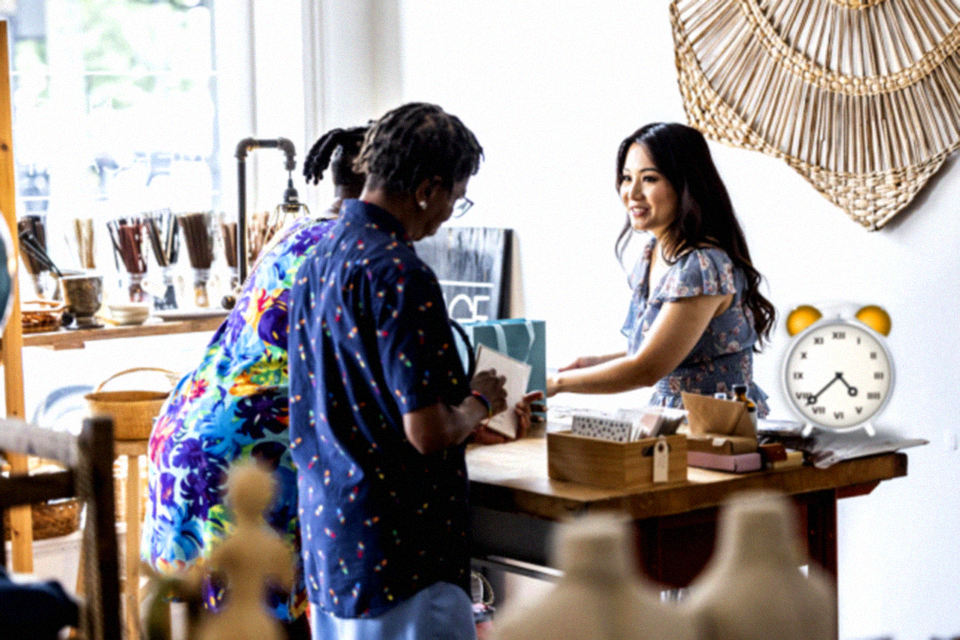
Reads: 4:38
